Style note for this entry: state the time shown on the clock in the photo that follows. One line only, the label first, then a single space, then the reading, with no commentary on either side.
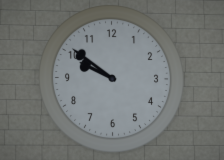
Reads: 9:51
